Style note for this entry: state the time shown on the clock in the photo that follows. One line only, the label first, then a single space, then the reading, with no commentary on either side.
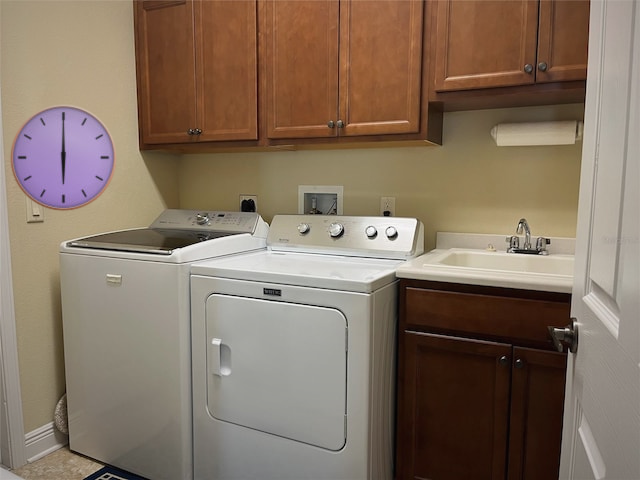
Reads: 6:00
